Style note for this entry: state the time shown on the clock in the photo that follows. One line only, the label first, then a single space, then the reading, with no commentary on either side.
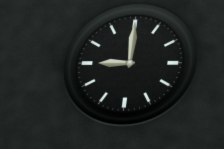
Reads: 9:00
